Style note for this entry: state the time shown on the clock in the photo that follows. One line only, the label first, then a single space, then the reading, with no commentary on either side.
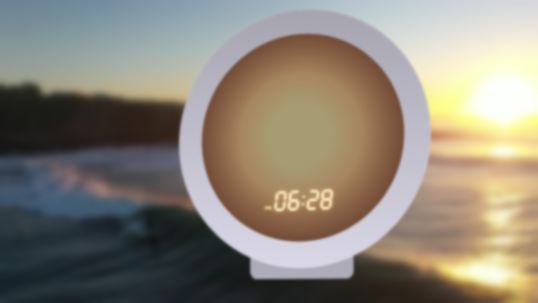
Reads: 6:28
